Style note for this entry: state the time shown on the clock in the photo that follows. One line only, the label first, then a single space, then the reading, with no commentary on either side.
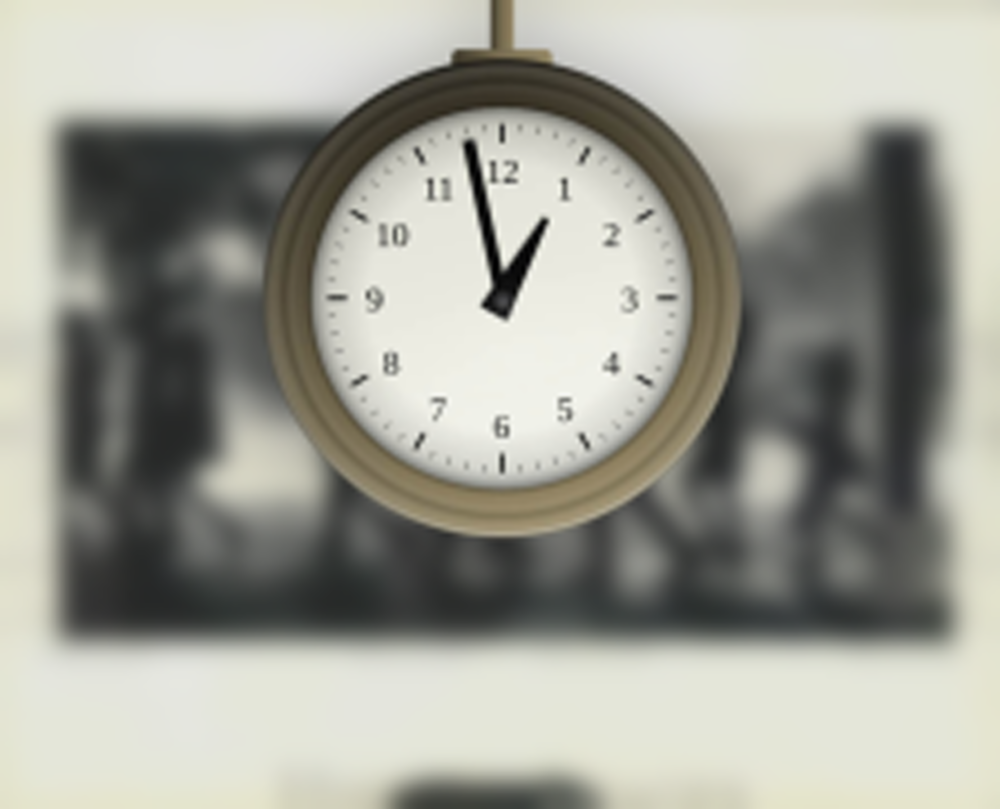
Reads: 12:58
